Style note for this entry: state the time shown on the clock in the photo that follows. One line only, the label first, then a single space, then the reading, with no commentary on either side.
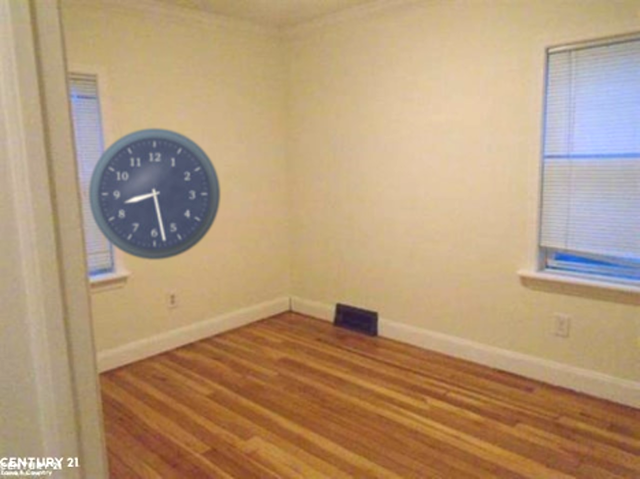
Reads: 8:28
